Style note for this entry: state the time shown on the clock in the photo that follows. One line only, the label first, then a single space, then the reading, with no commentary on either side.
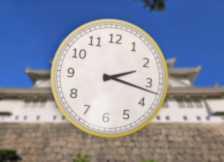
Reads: 2:17
